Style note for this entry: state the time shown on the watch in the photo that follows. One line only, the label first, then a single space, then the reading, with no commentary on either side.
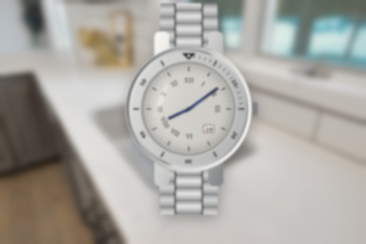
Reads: 8:09
